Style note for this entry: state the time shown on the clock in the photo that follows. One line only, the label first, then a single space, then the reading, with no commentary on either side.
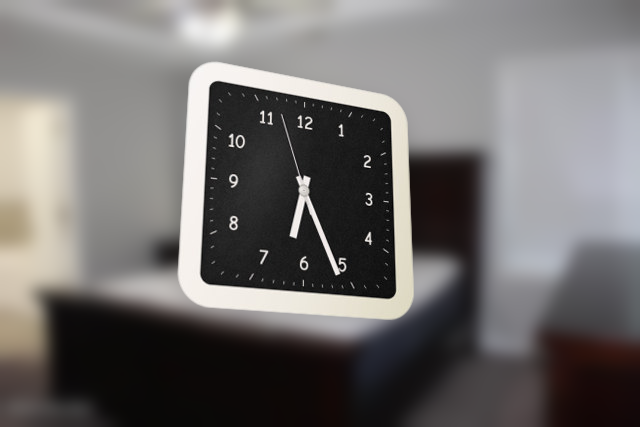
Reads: 6:25:57
